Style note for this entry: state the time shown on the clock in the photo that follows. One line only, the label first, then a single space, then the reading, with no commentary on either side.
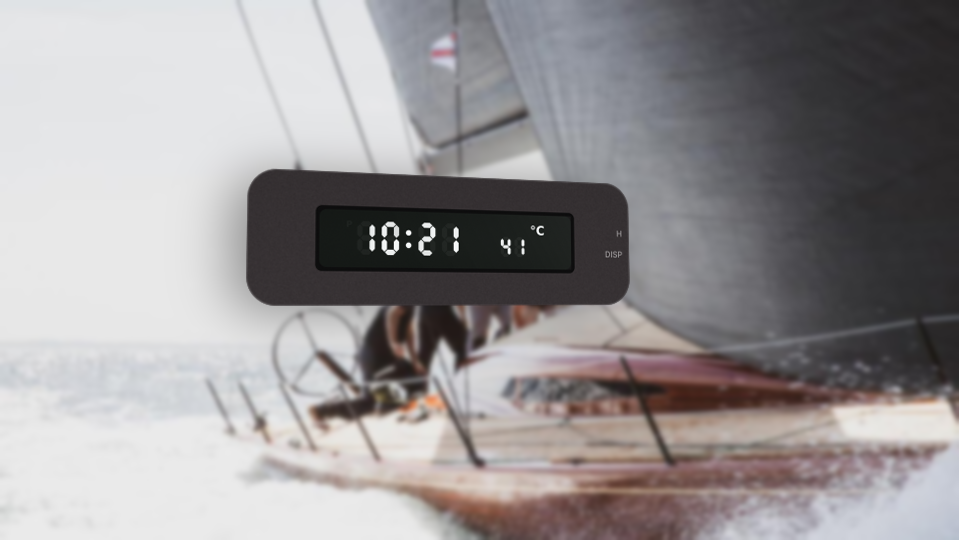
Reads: 10:21
